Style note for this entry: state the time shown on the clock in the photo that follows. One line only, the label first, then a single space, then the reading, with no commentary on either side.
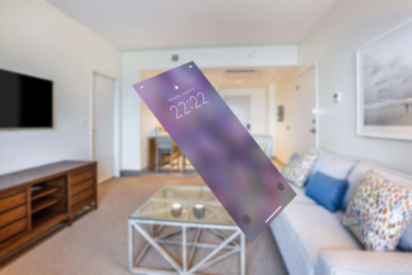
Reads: 22:22
